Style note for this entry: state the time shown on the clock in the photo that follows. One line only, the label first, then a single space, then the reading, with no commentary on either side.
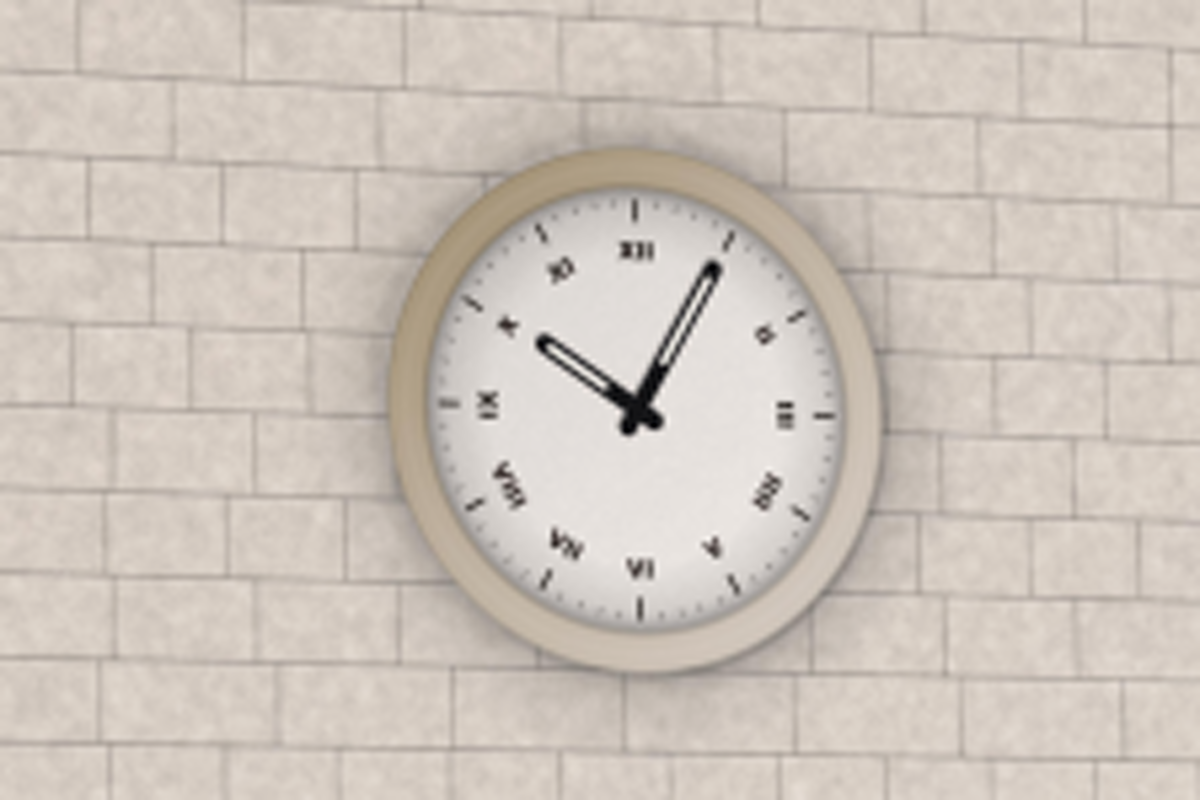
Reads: 10:05
